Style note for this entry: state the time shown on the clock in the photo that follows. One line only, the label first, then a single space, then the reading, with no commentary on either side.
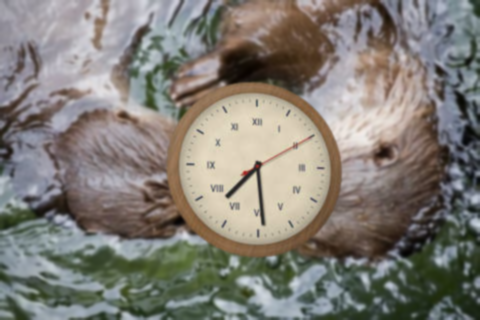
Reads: 7:29:10
